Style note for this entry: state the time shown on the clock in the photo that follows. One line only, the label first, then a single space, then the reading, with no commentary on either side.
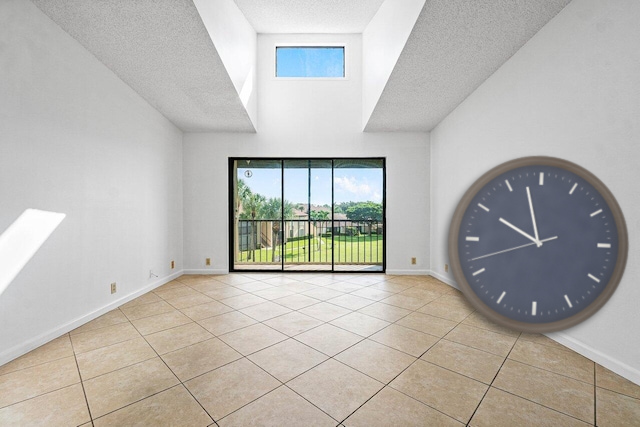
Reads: 9:57:42
